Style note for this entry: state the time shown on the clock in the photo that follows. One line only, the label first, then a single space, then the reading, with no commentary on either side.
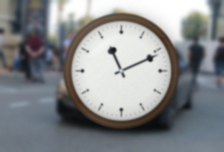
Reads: 11:11
